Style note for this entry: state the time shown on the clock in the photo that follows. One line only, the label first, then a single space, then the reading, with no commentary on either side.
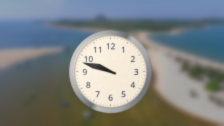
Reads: 9:48
